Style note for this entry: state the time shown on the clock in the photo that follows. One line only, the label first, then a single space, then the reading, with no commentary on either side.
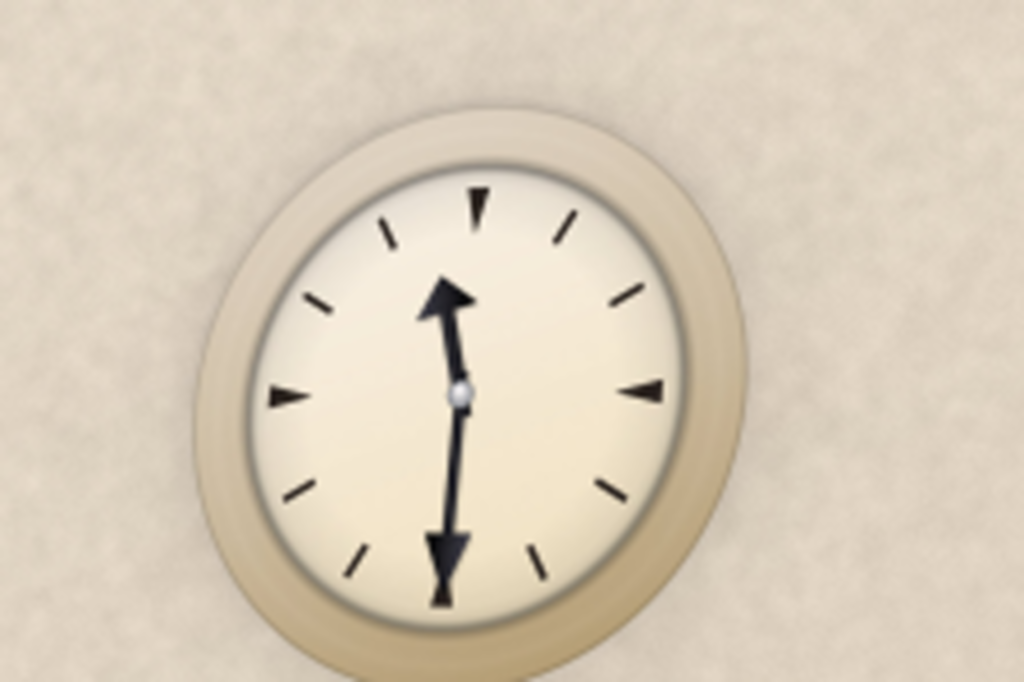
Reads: 11:30
